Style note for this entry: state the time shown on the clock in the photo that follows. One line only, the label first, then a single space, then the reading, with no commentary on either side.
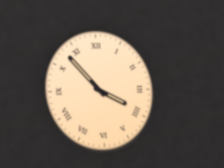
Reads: 3:53
